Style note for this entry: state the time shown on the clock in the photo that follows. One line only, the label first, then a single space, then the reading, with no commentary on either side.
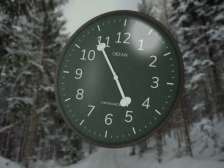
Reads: 4:54
